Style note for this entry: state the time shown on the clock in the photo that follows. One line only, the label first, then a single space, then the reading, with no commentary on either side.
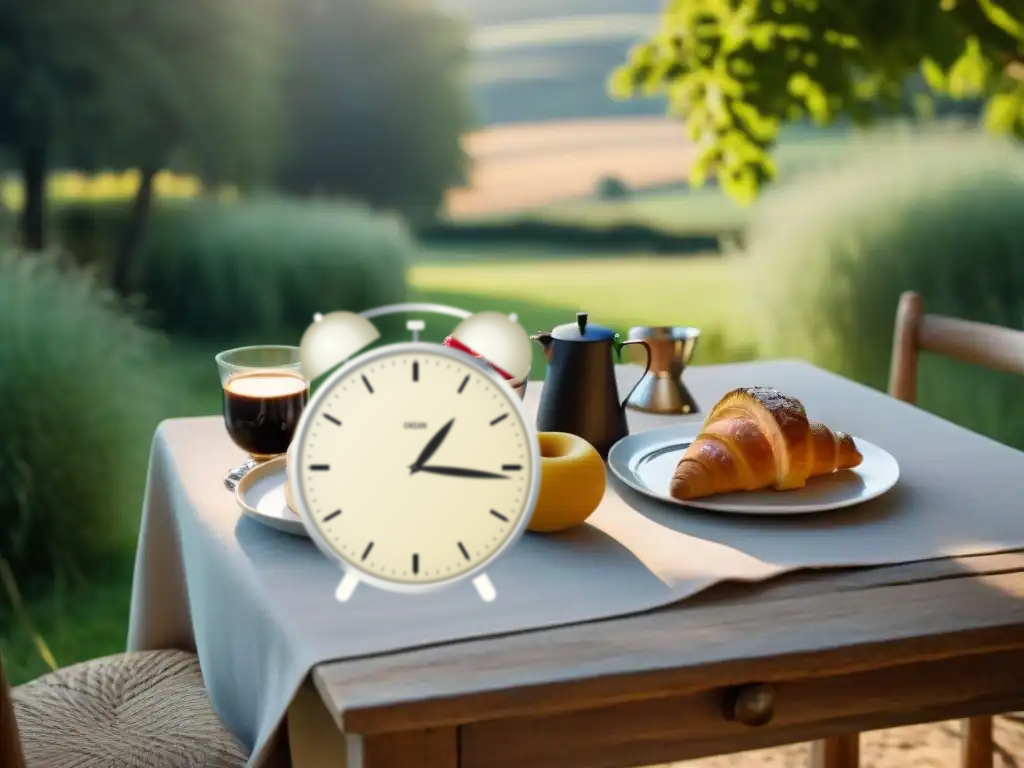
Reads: 1:16
